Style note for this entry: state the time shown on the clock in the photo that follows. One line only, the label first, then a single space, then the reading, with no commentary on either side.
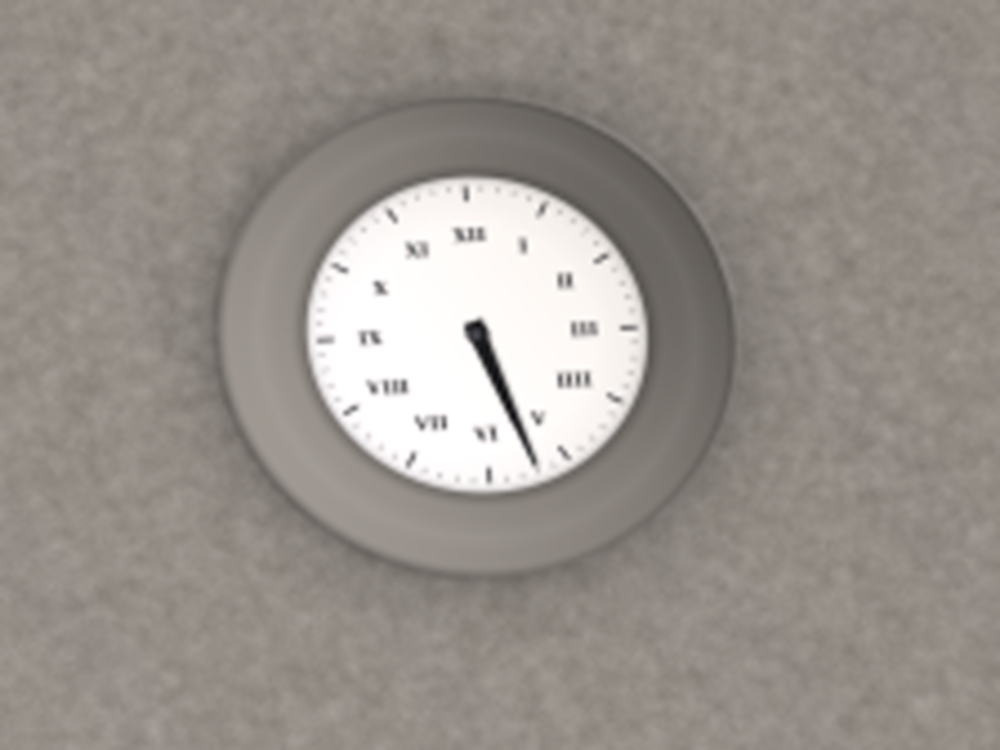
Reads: 5:27
